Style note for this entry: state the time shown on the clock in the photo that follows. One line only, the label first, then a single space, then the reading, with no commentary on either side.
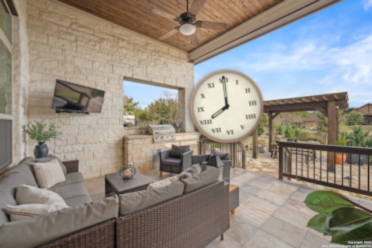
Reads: 8:00
